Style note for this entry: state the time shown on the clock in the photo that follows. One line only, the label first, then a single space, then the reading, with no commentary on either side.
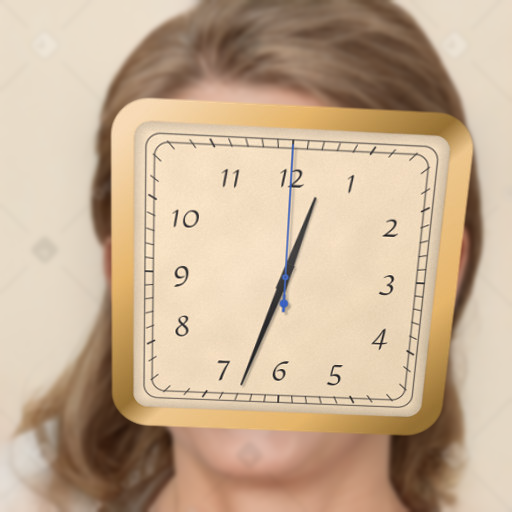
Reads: 12:33:00
